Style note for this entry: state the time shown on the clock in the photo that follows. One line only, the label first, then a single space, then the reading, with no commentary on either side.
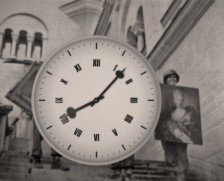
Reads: 8:07
